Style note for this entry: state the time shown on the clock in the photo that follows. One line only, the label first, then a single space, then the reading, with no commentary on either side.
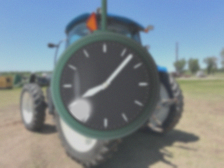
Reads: 8:07
